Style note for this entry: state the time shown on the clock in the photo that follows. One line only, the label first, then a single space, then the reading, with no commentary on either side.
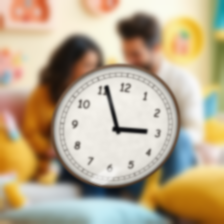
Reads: 2:56
